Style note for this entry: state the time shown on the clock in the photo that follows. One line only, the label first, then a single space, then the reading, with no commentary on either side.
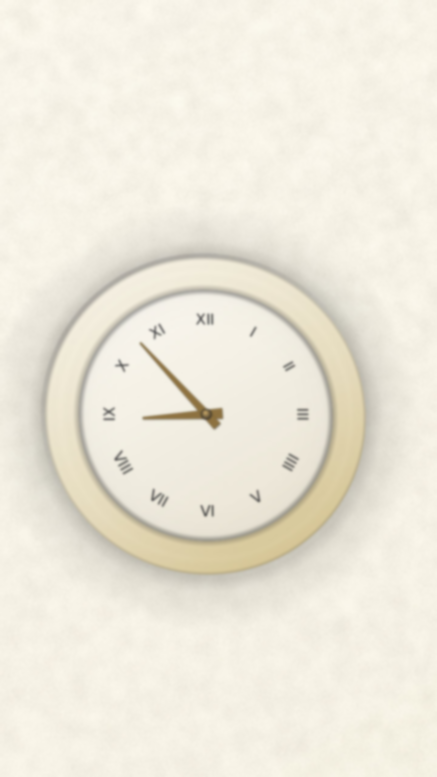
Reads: 8:53
